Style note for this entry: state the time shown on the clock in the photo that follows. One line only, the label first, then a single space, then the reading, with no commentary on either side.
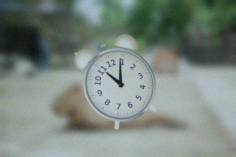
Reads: 11:04
